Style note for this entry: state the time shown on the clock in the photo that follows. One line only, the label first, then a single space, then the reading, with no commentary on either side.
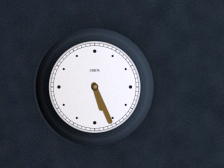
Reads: 5:26
